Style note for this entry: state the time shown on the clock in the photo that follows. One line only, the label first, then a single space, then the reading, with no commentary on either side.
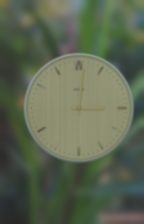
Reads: 3:01
